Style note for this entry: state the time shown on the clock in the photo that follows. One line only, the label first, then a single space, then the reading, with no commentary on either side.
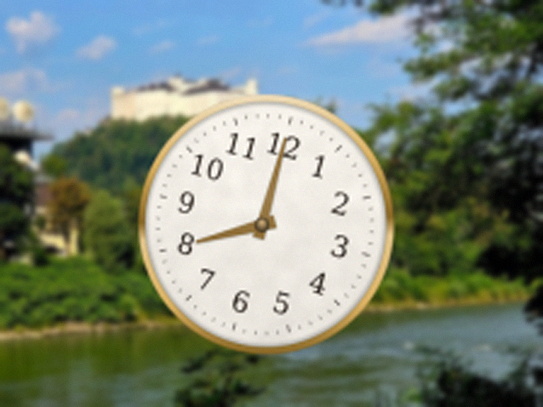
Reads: 8:00
